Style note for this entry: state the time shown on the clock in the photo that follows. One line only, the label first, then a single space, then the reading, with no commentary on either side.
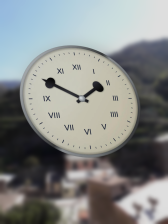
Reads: 1:50
